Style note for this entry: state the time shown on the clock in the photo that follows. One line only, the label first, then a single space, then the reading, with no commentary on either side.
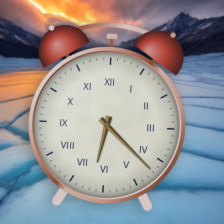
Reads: 6:22
